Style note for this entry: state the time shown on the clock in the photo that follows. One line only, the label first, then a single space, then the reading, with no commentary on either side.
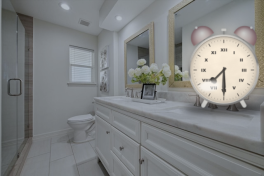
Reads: 7:30
